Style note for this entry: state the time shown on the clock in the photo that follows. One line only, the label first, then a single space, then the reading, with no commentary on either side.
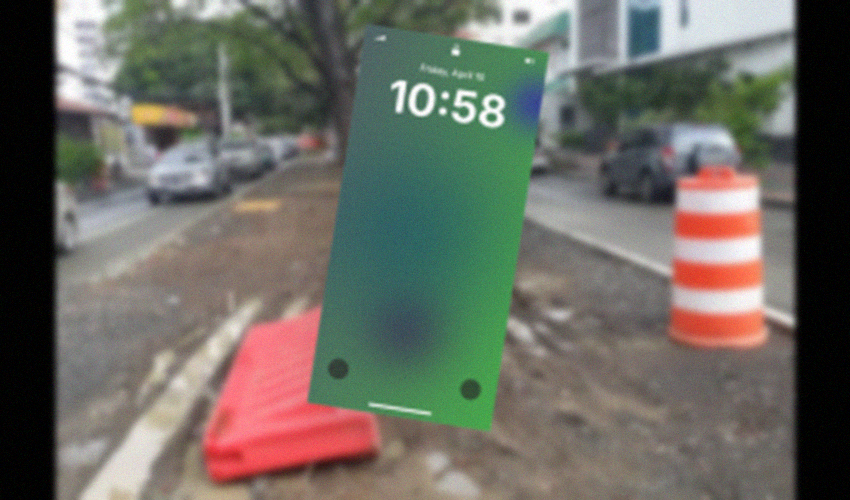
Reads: 10:58
